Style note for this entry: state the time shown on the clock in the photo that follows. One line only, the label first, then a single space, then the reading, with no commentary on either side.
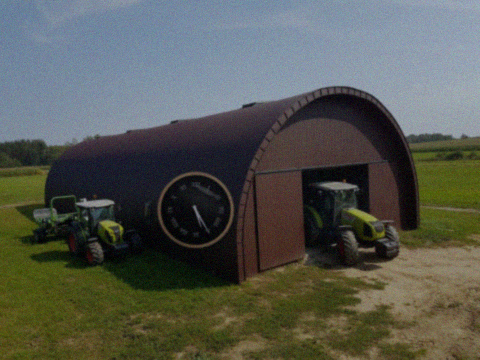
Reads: 5:25
